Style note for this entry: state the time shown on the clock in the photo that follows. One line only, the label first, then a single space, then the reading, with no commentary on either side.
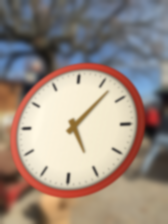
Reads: 5:07
